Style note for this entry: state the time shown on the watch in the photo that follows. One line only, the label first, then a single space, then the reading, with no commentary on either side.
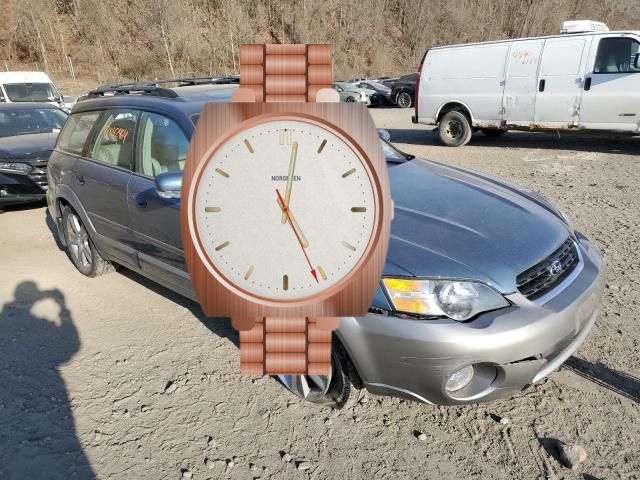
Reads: 5:01:26
